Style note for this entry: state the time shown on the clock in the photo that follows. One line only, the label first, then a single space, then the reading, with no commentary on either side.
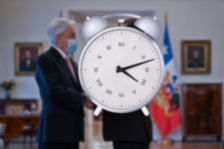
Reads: 4:12
